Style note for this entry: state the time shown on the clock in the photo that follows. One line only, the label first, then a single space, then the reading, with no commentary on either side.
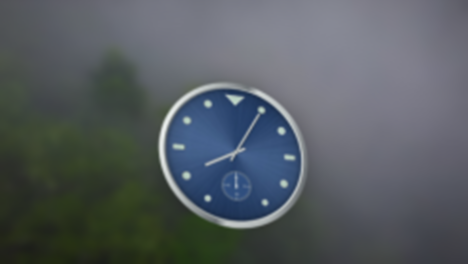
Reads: 8:05
